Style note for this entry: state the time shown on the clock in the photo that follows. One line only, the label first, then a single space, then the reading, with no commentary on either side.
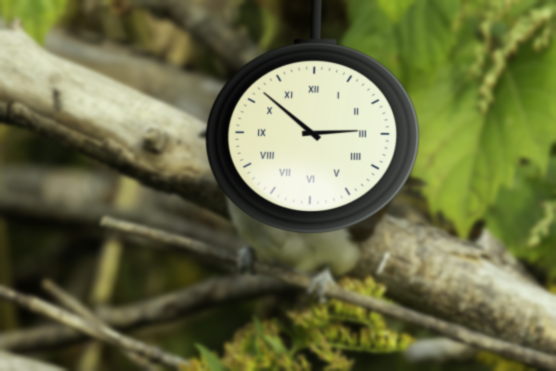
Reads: 2:52
